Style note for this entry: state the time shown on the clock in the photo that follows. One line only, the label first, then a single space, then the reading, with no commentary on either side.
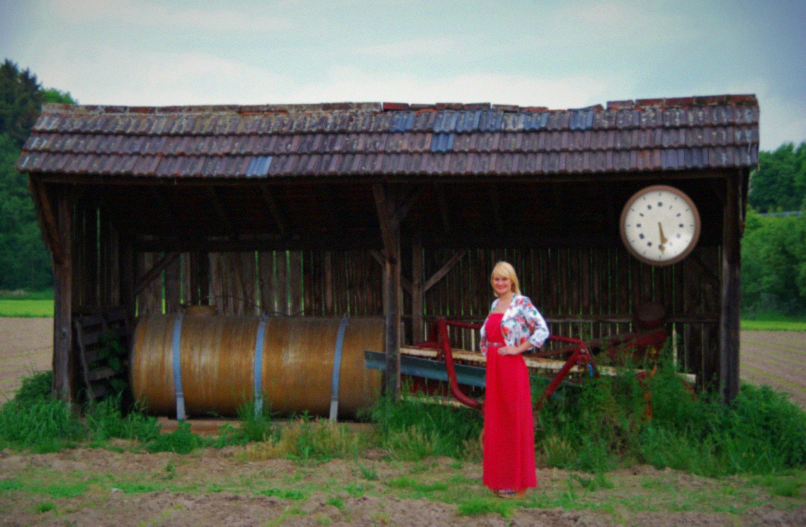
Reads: 5:29
